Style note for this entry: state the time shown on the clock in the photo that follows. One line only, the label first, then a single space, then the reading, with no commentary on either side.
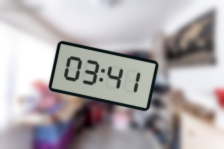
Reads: 3:41
